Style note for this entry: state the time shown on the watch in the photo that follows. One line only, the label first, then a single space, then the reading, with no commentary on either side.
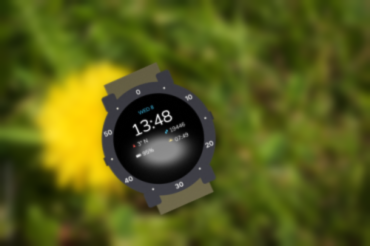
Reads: 13:48
